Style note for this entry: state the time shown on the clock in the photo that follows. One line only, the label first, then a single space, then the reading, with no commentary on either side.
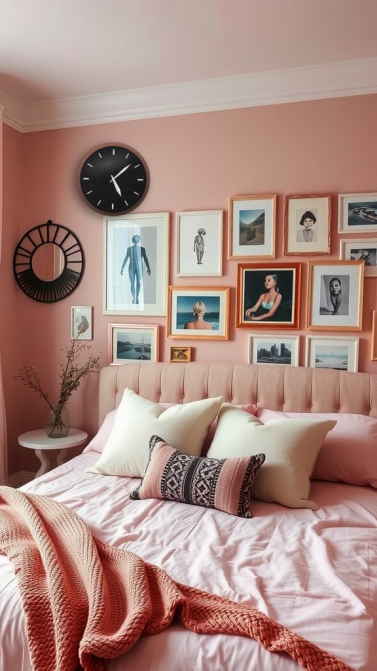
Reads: 5:08
